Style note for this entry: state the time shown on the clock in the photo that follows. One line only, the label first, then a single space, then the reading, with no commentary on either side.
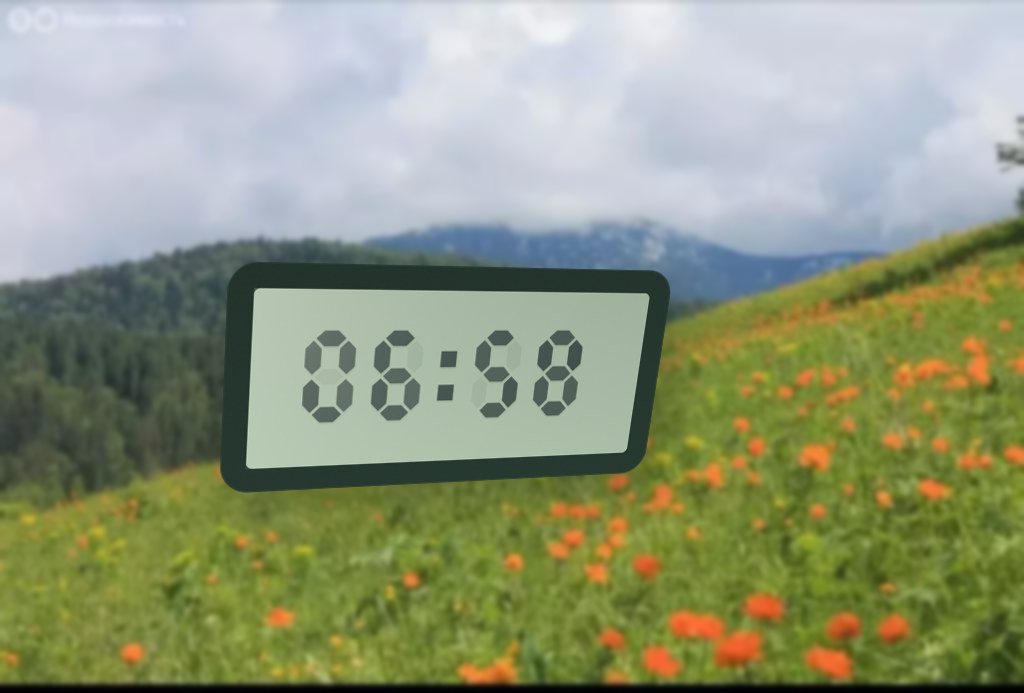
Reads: 6:58
